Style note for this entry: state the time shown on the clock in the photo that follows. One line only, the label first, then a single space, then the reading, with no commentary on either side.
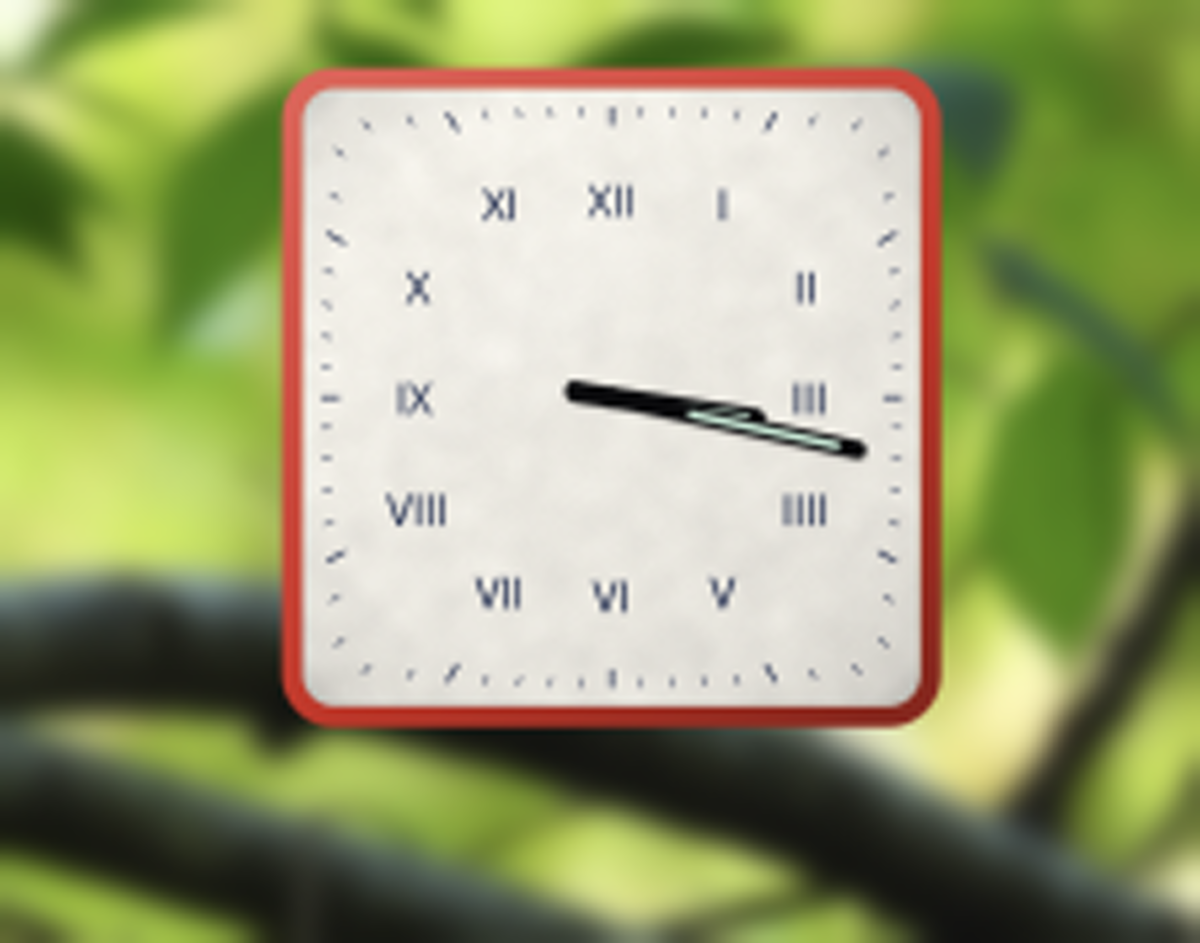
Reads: 3:17
